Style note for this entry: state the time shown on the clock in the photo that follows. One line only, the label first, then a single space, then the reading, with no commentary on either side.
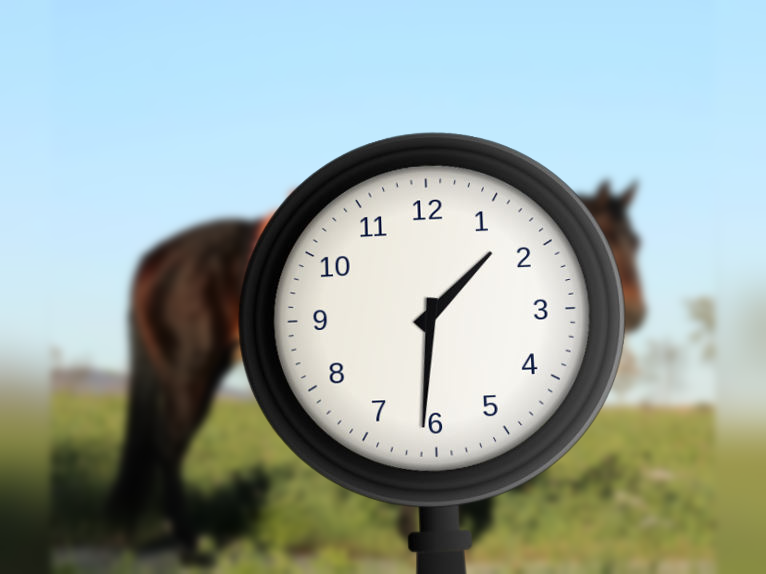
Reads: 1:31
